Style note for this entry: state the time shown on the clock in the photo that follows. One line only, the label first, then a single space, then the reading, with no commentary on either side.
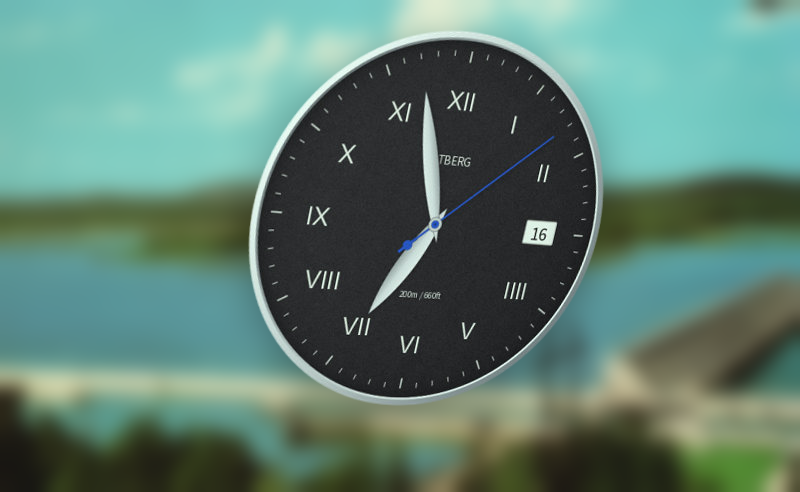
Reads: 6:57:08
